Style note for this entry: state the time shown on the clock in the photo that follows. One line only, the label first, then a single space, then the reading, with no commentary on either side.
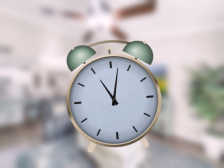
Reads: 11:02
